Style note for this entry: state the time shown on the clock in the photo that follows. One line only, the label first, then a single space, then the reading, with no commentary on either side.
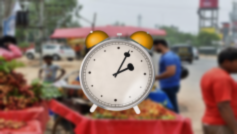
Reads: 2:04
